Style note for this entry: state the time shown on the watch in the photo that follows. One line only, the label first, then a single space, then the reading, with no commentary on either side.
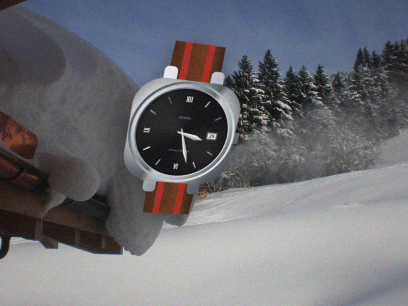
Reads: 3:27
